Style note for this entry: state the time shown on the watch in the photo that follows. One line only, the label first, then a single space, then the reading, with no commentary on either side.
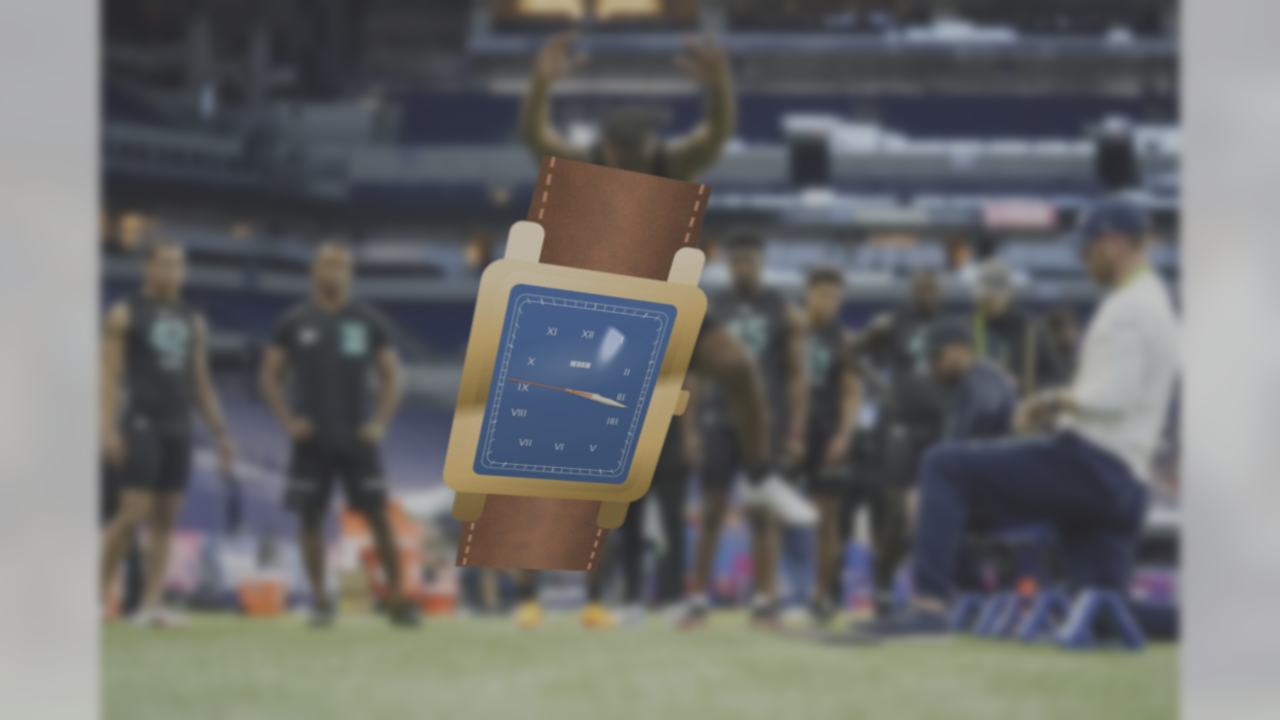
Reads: 3:16:46
